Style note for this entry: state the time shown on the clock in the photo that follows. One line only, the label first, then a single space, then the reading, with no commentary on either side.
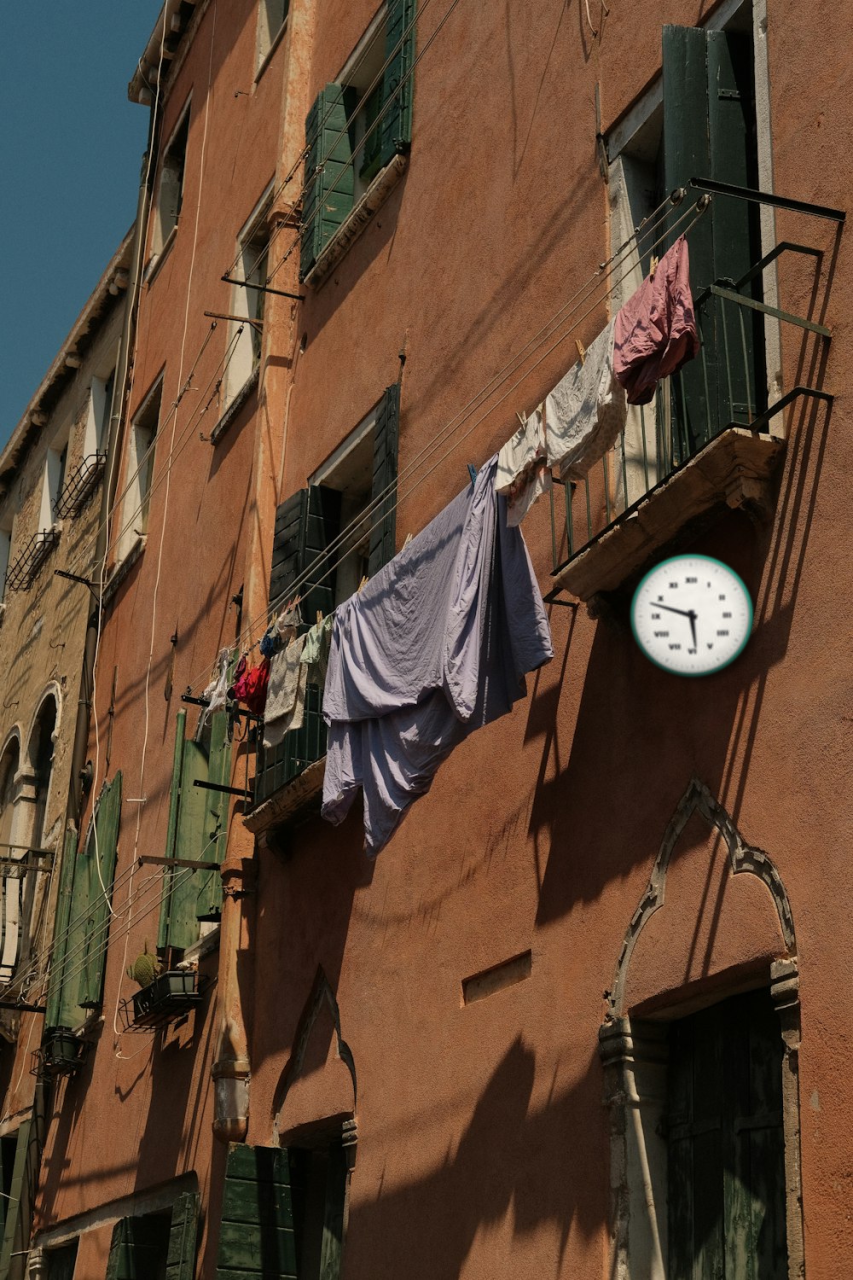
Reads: 5:48
